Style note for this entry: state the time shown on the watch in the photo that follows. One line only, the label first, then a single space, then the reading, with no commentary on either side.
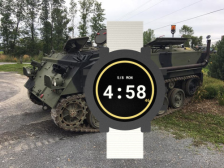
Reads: 4:58
